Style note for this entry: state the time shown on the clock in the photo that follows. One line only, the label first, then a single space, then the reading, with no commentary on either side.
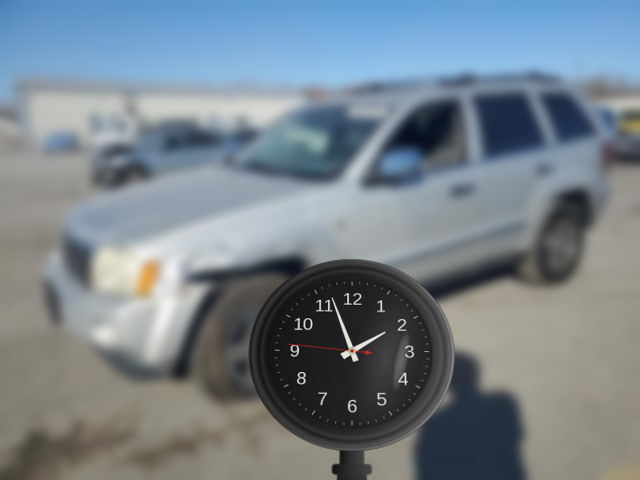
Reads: 1:56:46
